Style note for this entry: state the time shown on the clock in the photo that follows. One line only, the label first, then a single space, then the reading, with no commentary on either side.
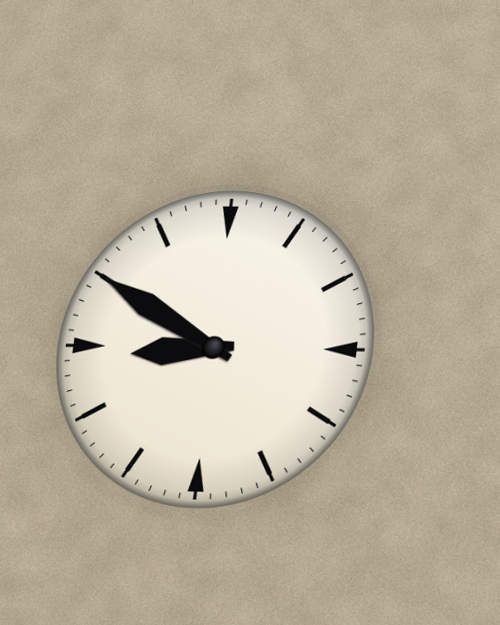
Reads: 8:50
